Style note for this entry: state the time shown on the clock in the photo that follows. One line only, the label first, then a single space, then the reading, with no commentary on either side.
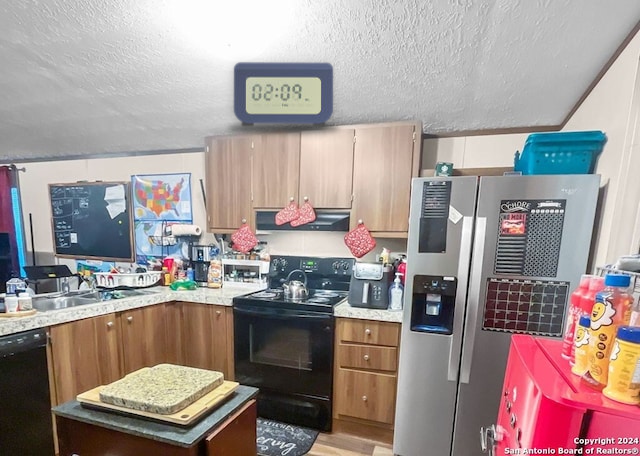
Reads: 2:09
